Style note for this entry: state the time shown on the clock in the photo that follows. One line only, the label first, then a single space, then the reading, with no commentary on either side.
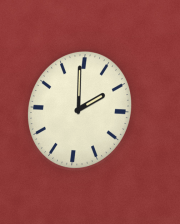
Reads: 1:59
